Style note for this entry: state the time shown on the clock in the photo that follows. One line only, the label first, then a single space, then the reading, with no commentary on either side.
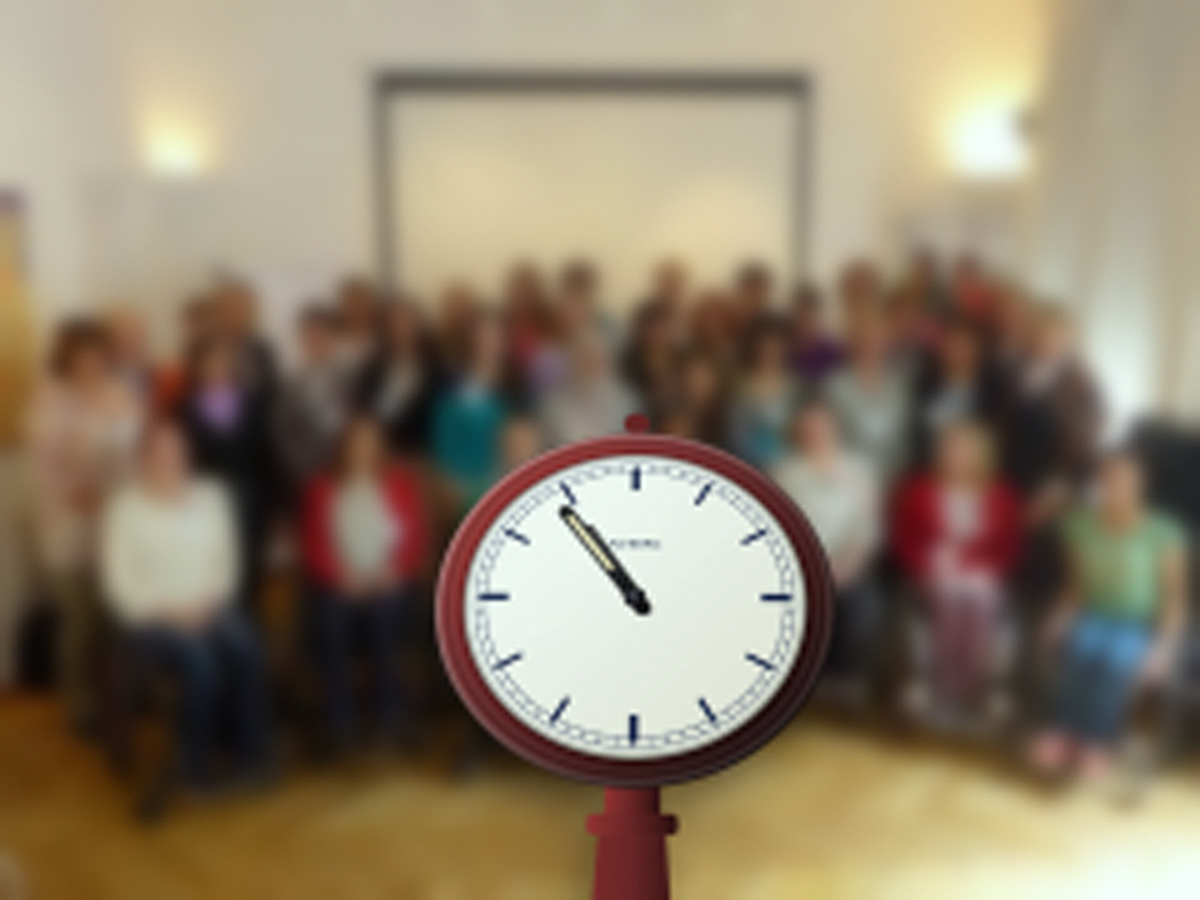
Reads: 10:54
